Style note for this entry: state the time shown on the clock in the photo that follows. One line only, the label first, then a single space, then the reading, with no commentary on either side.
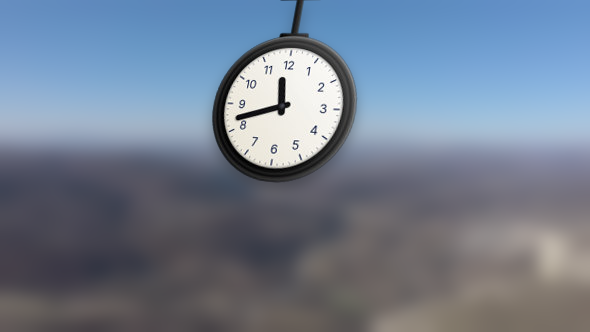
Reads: 11:42
